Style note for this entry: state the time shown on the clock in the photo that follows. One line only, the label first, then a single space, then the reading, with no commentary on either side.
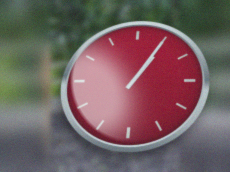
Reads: 1:05
